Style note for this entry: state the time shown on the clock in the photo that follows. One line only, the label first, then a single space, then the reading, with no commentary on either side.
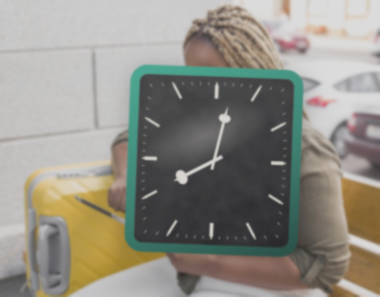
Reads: 8:02
